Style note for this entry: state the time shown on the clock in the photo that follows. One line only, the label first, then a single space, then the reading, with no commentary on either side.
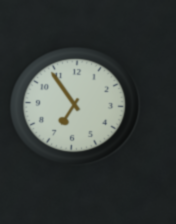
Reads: 6:54
